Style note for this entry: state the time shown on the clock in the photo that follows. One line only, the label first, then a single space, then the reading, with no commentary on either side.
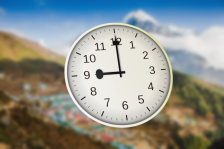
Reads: 9:00
